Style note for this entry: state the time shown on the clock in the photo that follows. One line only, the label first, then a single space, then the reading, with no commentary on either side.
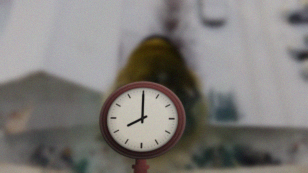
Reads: 8:00
